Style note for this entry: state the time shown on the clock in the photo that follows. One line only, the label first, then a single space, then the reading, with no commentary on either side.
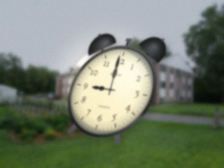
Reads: 8:59
